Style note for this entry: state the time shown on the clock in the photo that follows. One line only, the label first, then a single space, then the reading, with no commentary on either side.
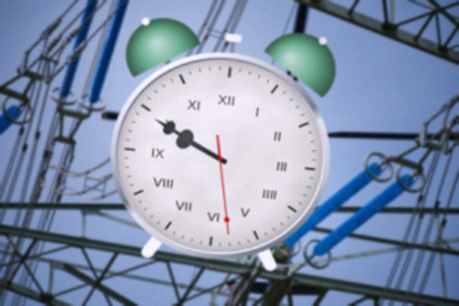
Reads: 9:49:28
